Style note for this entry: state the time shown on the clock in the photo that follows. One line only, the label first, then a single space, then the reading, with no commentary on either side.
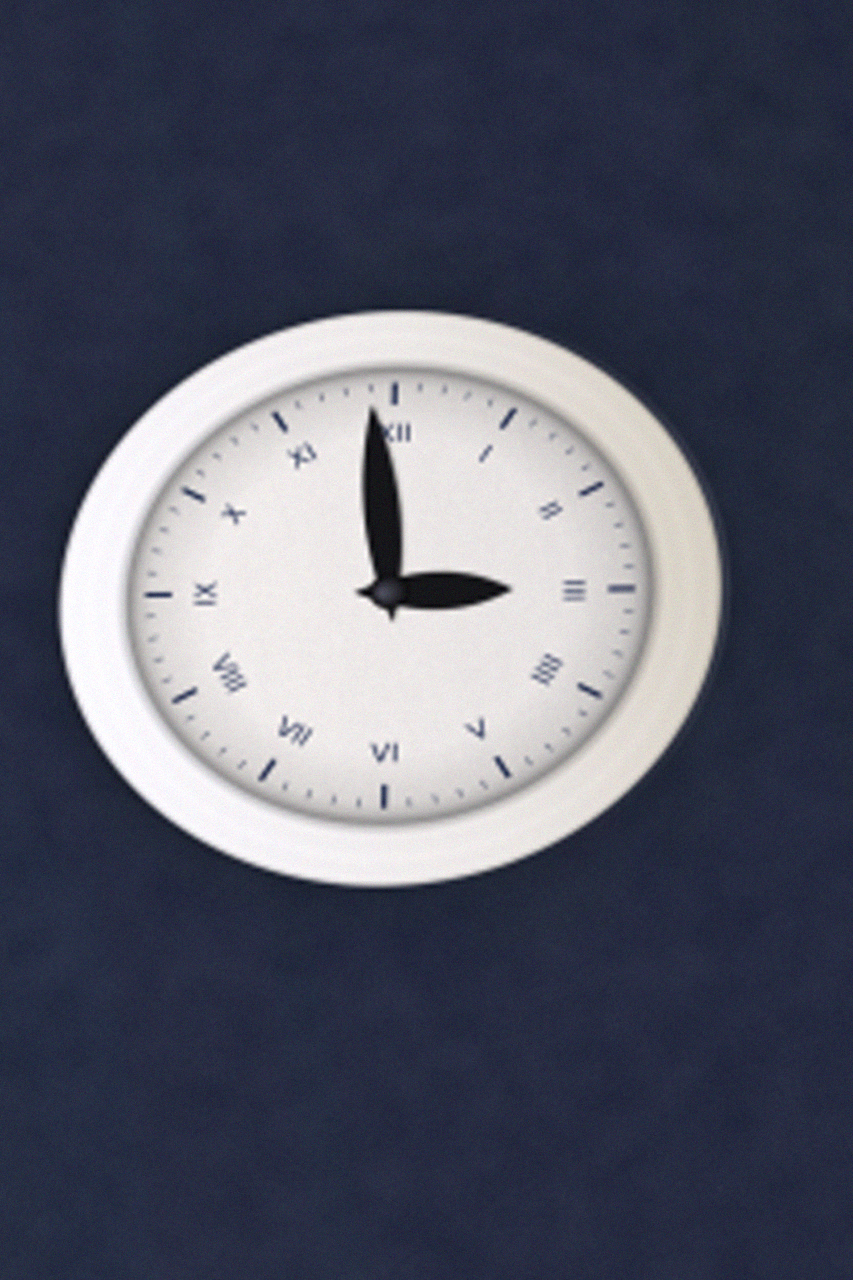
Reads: 2:59
